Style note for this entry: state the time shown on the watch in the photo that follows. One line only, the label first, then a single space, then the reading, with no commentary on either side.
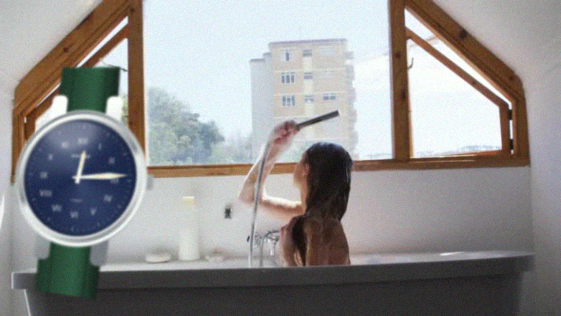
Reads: 12:14
